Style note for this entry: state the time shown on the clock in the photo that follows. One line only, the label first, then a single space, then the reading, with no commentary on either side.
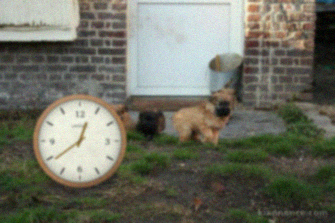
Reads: 12:39
